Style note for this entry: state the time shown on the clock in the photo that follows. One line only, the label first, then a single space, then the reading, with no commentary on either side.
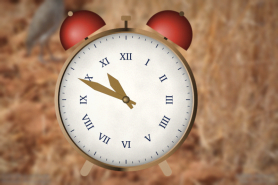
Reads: 10:49
